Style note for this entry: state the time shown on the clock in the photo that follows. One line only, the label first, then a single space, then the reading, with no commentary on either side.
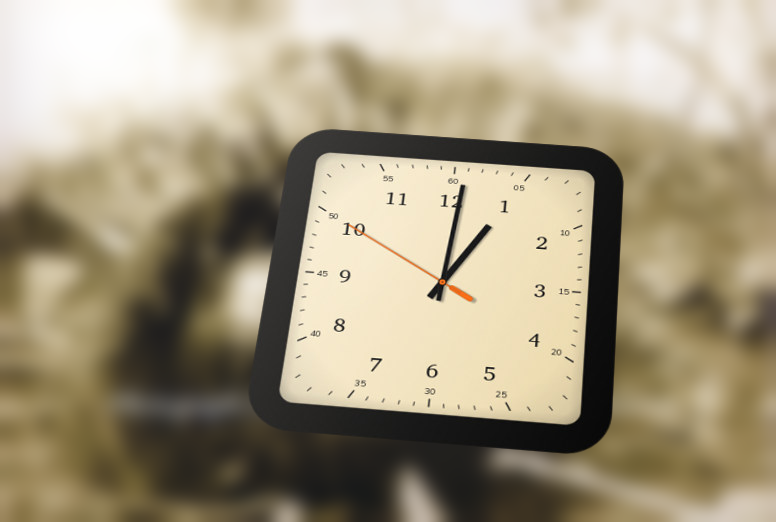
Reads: 1:00:50
